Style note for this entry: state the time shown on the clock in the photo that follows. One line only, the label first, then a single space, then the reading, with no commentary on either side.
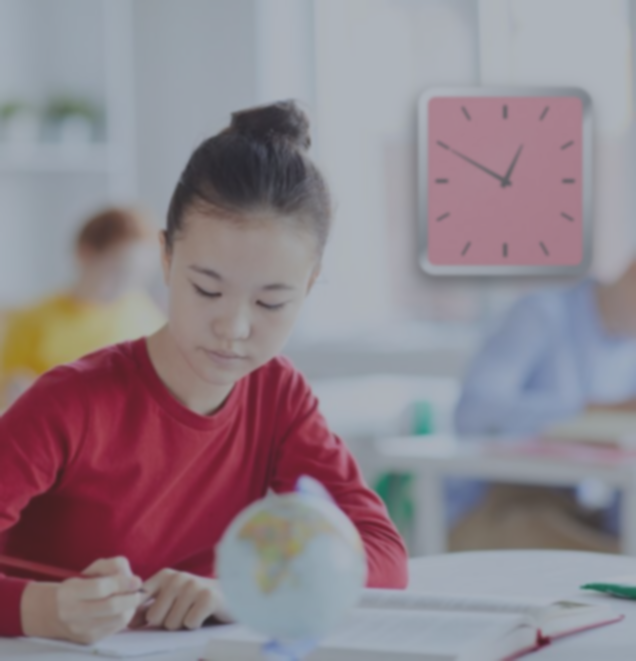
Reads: 12:50
